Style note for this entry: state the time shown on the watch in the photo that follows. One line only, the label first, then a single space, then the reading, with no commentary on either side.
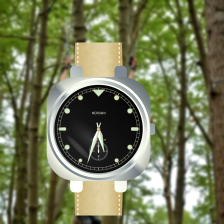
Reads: 5:33
